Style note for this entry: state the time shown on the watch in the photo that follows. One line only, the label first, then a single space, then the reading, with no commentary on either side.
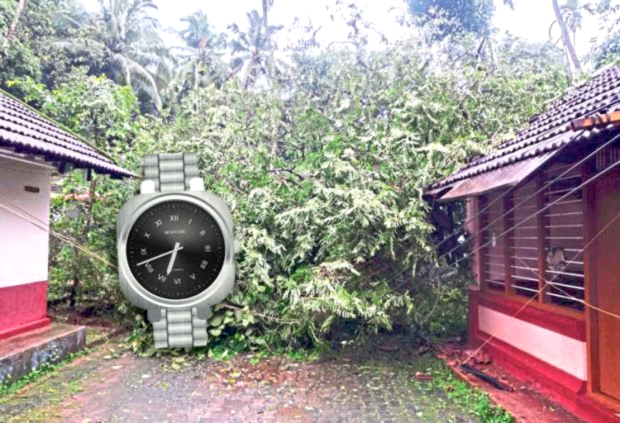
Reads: 6:42
